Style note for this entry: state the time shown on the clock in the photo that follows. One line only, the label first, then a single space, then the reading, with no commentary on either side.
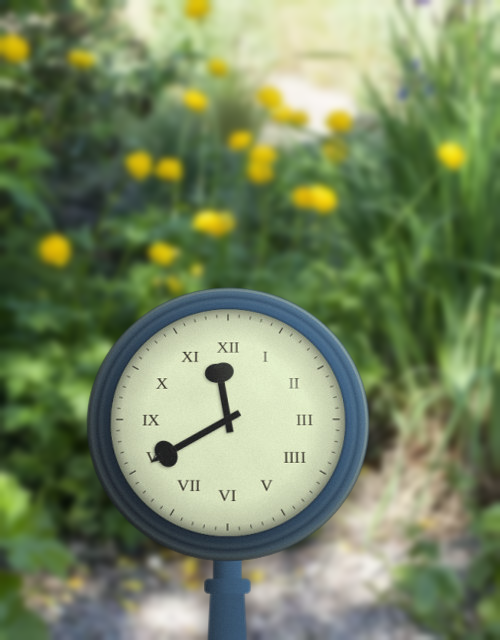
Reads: 11:40
